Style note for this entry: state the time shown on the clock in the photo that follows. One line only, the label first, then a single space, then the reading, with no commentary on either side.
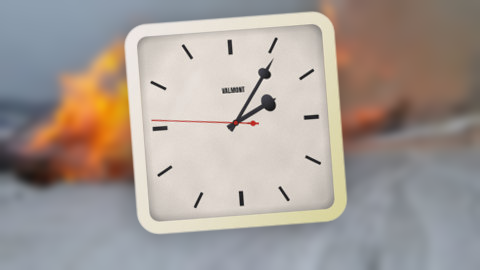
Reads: 2:05:46
